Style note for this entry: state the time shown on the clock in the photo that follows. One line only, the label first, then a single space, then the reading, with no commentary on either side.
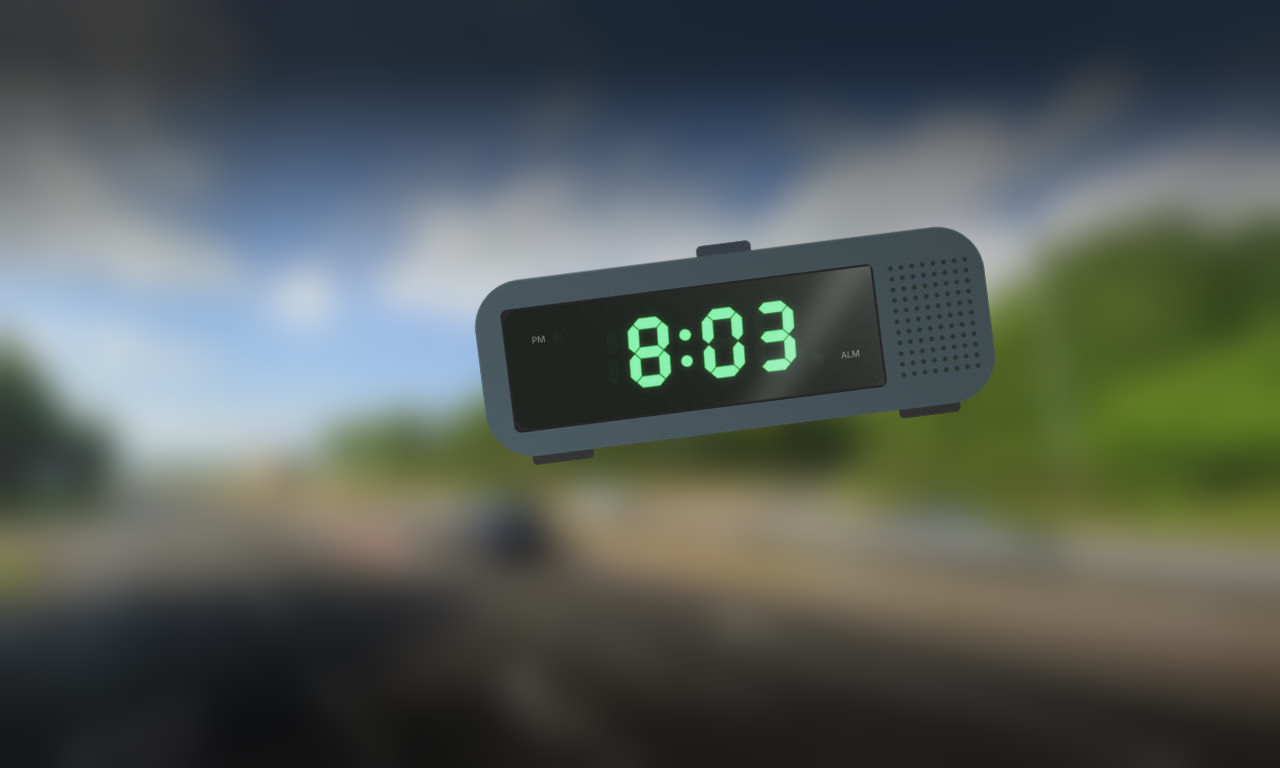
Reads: 8:03
